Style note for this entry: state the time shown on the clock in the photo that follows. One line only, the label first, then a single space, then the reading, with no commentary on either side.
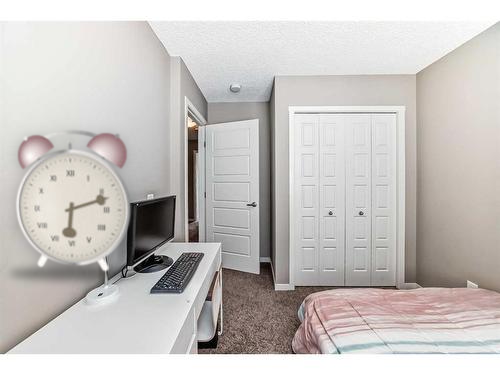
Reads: 6:12
